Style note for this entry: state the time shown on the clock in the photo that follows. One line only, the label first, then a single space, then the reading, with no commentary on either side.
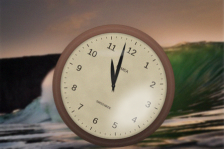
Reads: 10:58
